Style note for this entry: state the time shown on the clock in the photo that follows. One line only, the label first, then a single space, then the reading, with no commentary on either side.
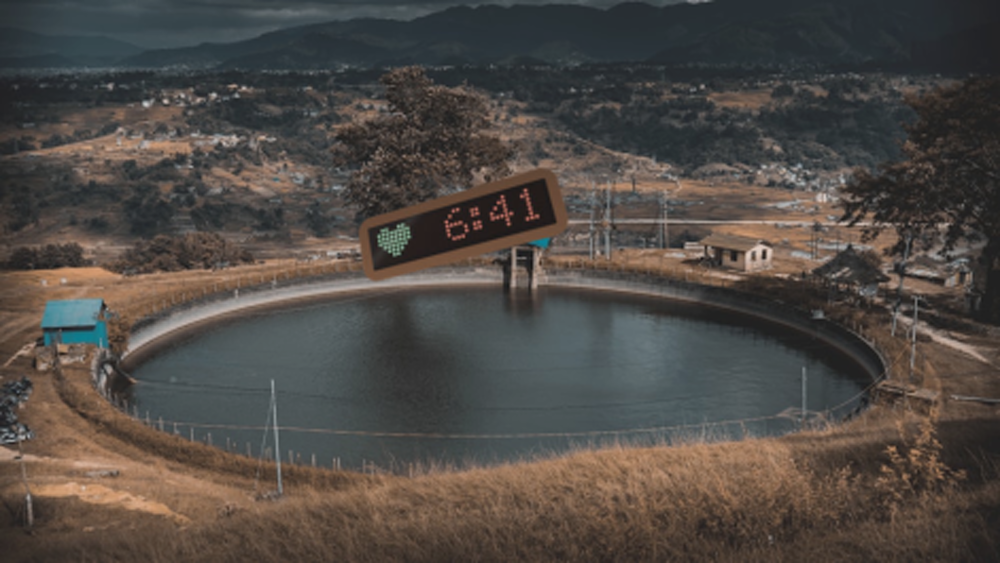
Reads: 6:41
